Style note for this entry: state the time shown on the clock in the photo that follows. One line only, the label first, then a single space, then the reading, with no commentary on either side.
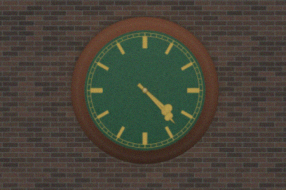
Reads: 4:23
